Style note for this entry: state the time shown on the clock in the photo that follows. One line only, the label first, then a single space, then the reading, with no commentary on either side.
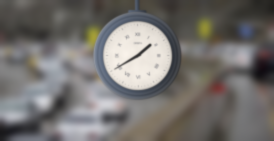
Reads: 1:40
